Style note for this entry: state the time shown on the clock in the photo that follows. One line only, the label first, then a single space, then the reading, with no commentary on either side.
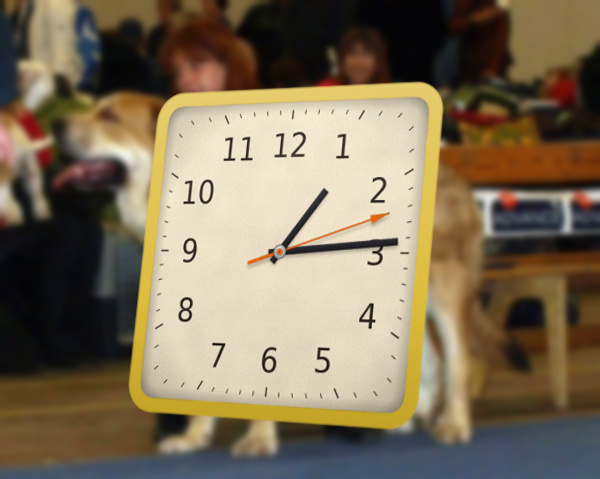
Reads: 1:14:12
